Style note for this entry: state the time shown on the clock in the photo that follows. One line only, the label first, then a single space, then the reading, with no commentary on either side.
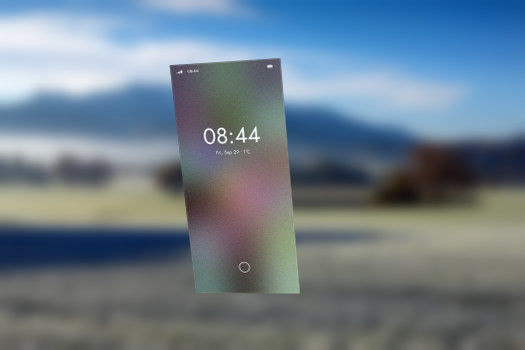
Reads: 8:44
